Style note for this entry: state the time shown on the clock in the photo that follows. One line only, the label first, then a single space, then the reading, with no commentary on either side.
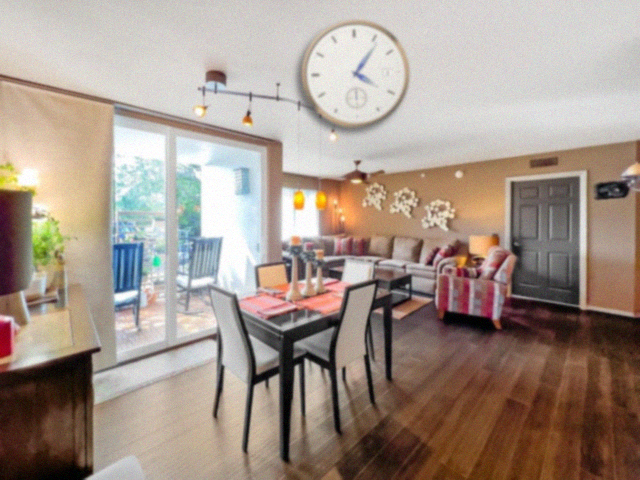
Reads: 4:06
